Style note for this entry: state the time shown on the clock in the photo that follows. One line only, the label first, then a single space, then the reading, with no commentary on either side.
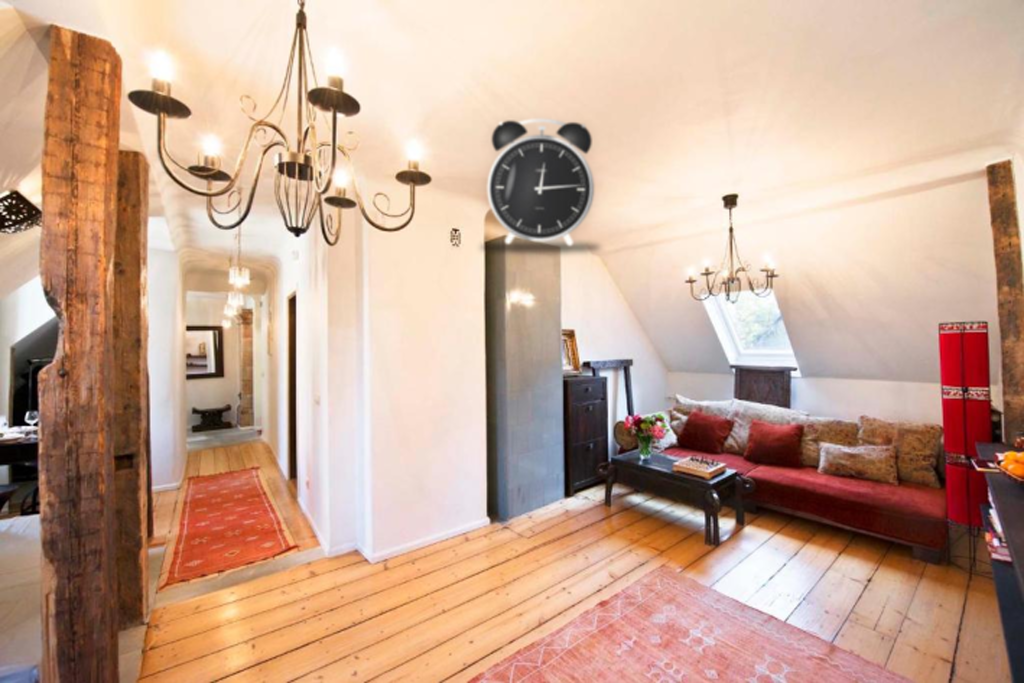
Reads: 12:14
